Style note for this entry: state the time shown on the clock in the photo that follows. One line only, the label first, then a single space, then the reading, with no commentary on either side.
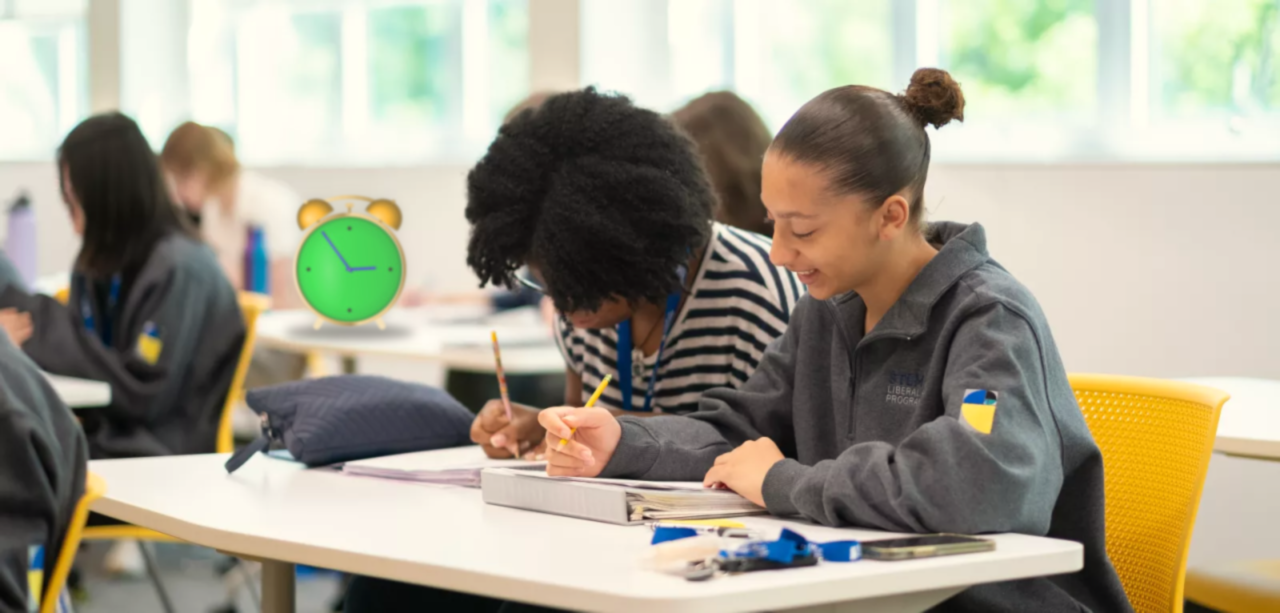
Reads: 2:54
